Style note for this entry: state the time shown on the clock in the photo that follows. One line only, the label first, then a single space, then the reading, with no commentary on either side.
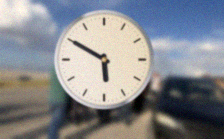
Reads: 5:50
